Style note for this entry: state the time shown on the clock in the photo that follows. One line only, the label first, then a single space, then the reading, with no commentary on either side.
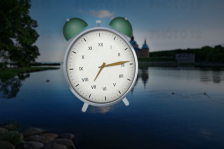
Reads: 7:14
